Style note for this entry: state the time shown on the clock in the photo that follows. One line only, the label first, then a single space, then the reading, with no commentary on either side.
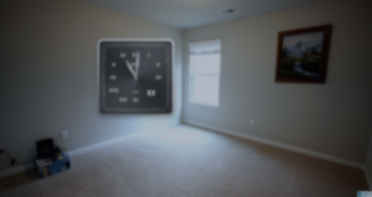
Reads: 11:01
